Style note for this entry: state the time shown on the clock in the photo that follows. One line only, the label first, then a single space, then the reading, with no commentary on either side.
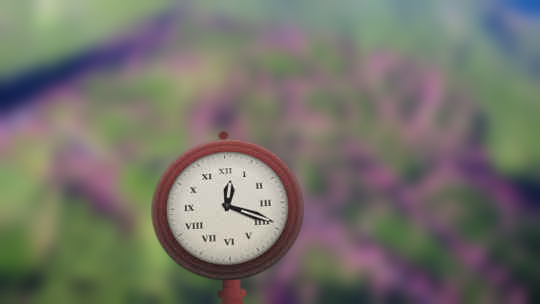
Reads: 12:19
